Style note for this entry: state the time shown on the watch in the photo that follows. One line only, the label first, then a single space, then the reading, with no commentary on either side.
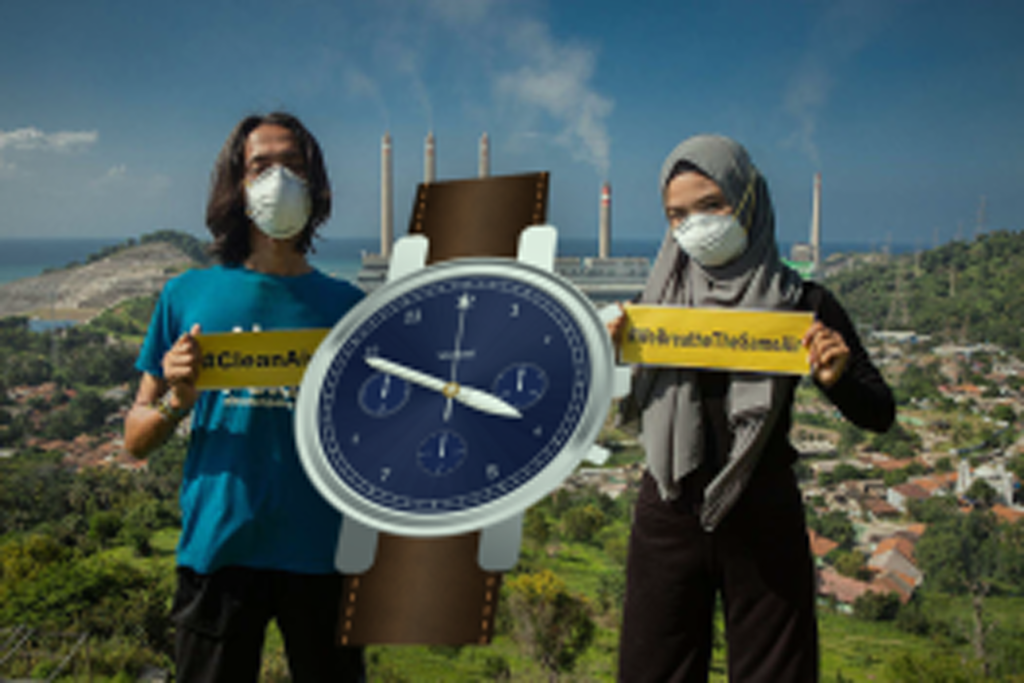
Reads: 3:49
